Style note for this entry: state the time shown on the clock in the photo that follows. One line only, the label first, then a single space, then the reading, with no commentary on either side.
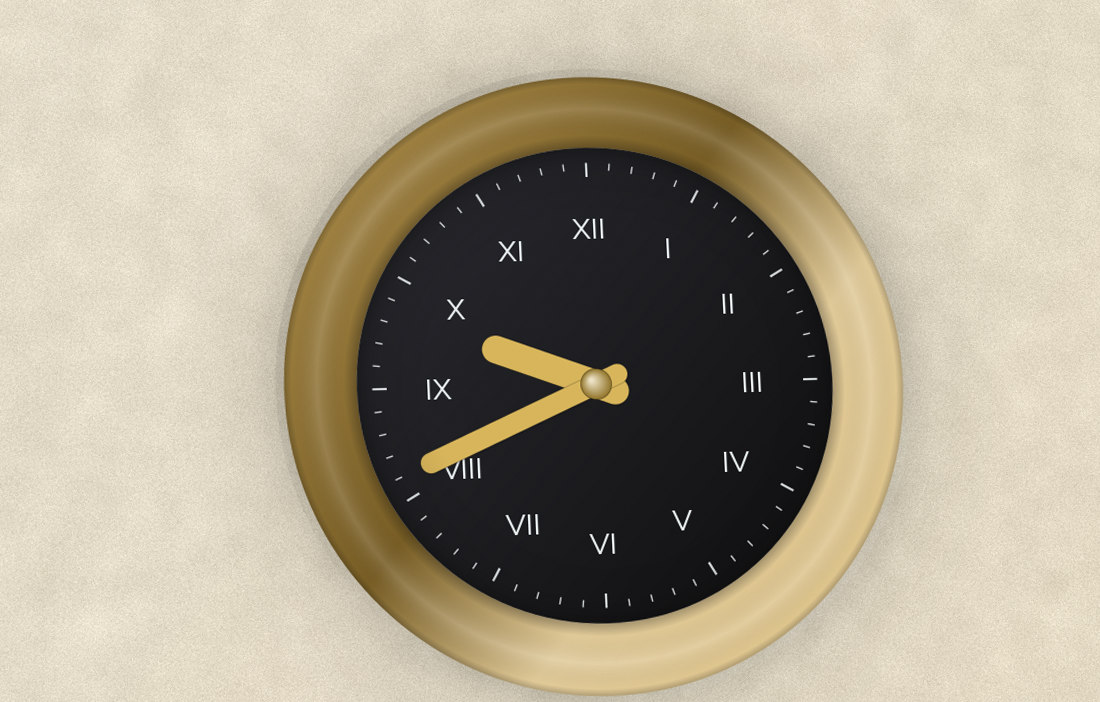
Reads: 9:41
